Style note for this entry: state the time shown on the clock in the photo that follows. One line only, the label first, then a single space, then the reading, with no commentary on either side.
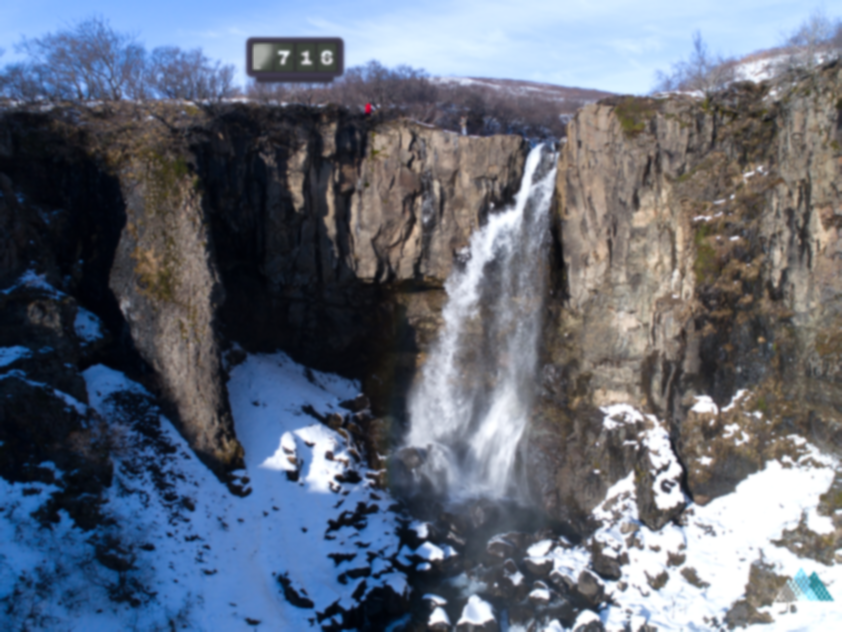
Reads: 7:16
